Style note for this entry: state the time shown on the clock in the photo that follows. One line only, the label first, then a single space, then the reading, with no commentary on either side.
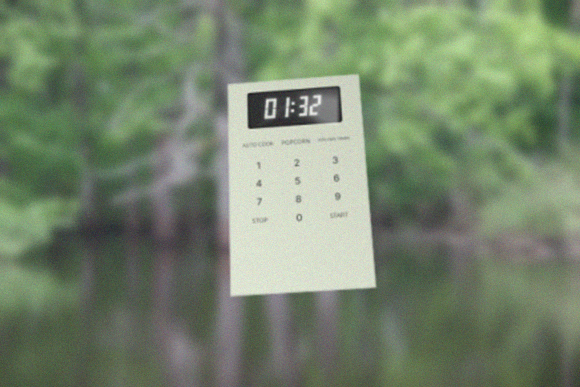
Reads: 1:32
